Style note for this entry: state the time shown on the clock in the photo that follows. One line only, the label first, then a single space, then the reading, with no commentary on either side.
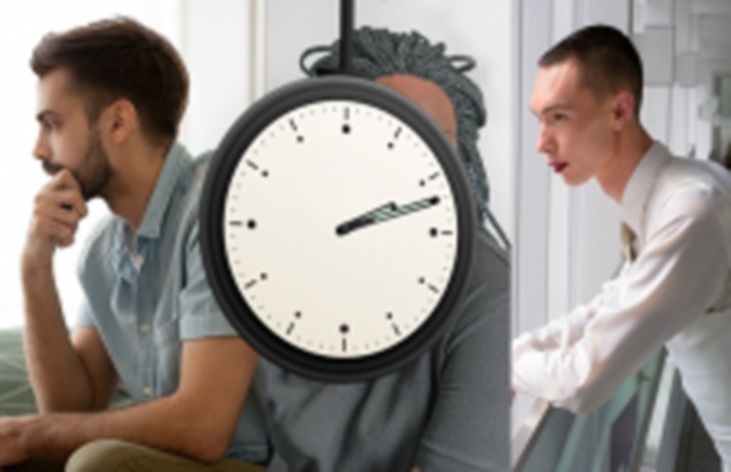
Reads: 2:12
